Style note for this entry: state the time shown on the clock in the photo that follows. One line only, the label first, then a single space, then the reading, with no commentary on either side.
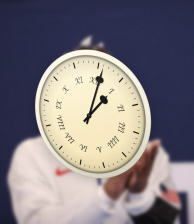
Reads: 1:01
